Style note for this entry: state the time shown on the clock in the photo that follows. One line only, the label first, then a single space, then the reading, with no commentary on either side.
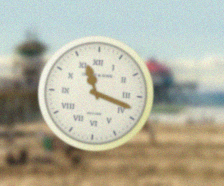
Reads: 11:18
